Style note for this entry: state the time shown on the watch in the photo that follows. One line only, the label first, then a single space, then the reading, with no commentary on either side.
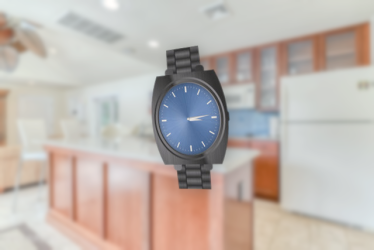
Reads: 3:14
